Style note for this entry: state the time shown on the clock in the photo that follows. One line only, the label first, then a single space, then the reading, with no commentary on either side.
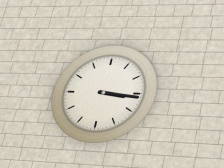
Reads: 3:16
